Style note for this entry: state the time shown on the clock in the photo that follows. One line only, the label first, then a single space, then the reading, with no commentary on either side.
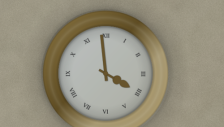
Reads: 3:59
